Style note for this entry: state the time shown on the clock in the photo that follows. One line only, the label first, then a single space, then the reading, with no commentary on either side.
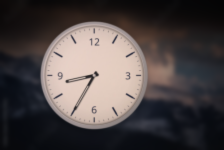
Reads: 8:35
